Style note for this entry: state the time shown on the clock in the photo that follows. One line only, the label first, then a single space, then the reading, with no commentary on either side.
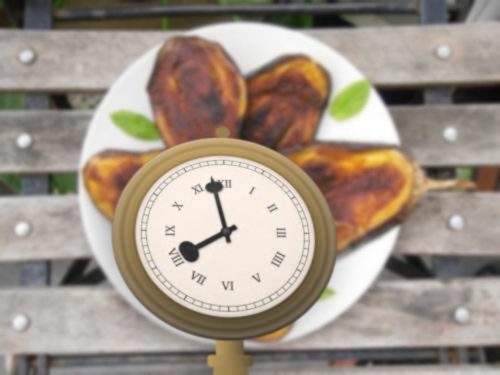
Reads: 7:58
